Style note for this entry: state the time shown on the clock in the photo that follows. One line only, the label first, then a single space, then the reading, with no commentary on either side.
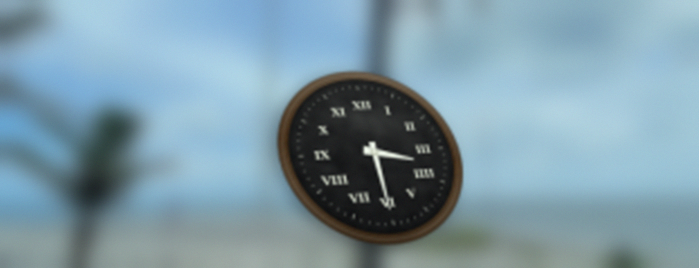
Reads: 3:30
